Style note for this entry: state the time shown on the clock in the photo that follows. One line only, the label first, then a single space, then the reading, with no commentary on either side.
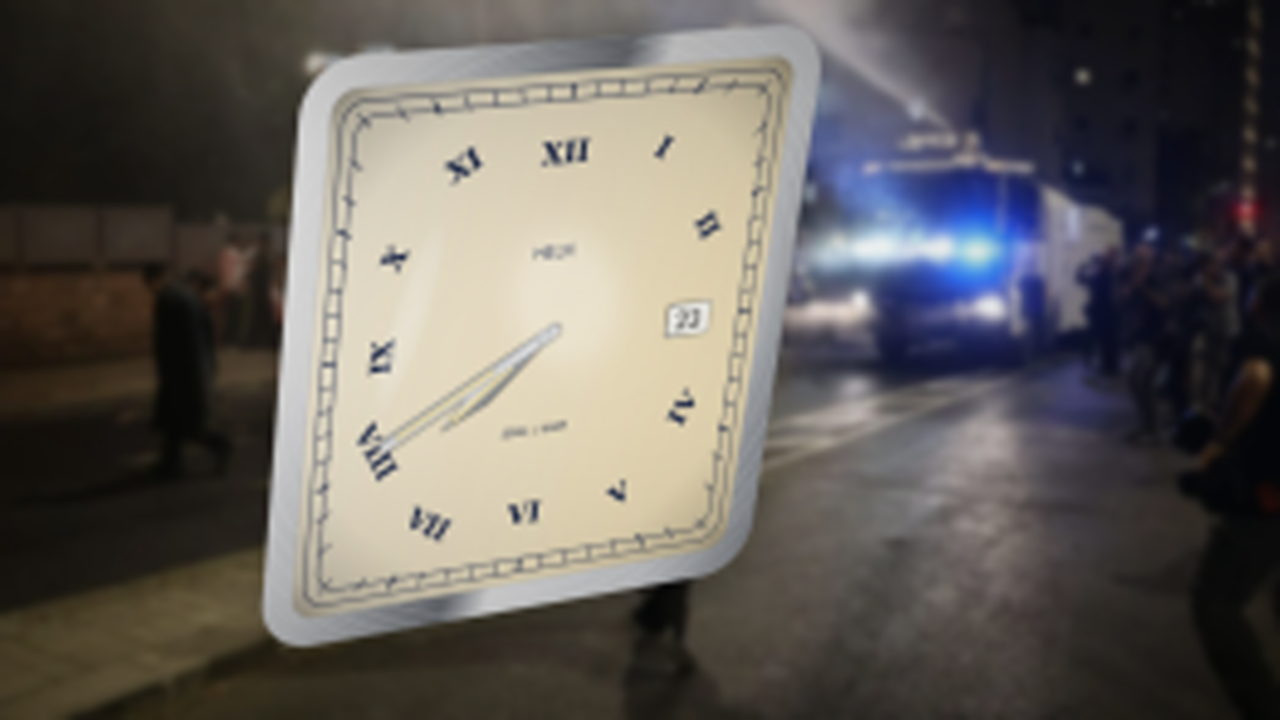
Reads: 7:40
